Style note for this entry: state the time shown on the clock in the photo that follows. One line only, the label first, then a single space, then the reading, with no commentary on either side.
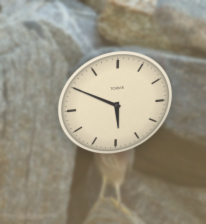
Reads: 5:50
